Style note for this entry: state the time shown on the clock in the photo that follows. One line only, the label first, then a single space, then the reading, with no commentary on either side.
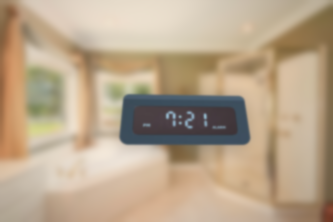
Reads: 7:21
